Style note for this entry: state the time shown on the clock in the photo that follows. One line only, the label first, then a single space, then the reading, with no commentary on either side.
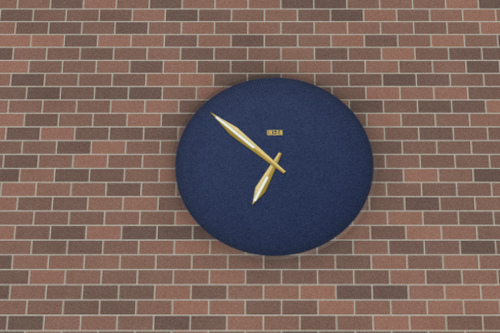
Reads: 6:52
